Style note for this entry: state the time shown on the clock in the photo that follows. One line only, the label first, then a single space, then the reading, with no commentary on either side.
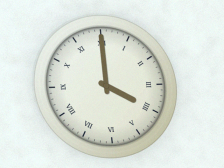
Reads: 4:00
